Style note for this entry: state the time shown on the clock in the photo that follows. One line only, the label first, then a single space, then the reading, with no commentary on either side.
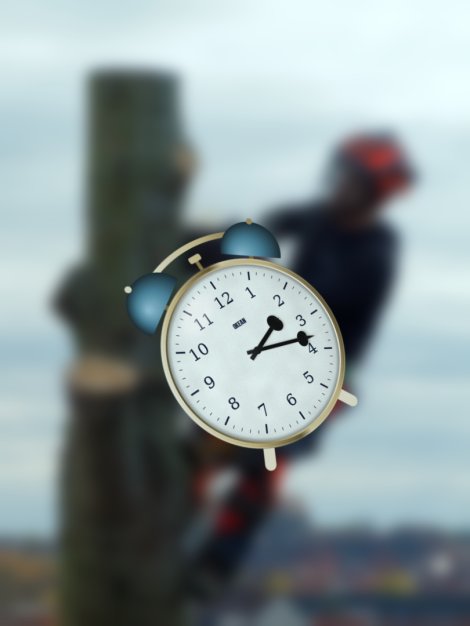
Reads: 2:18
